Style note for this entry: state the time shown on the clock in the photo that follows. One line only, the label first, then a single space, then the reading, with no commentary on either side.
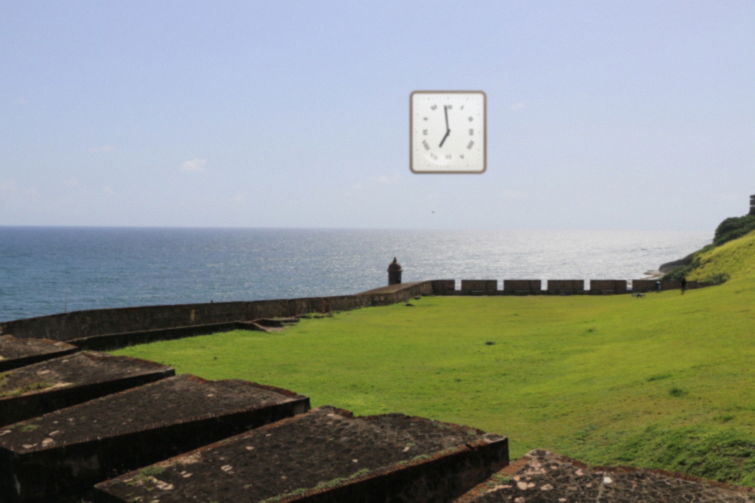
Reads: 6:59
